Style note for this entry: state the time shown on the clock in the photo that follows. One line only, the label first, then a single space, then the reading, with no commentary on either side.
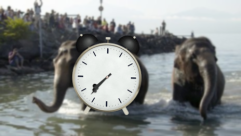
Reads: 7:37
